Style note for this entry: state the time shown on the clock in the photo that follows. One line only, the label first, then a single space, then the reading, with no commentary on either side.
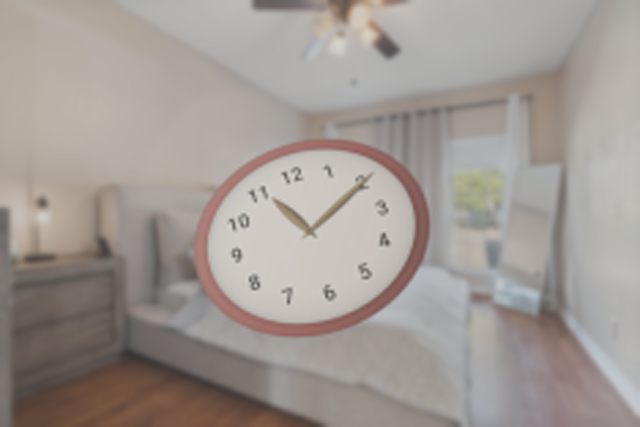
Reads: 11:10
